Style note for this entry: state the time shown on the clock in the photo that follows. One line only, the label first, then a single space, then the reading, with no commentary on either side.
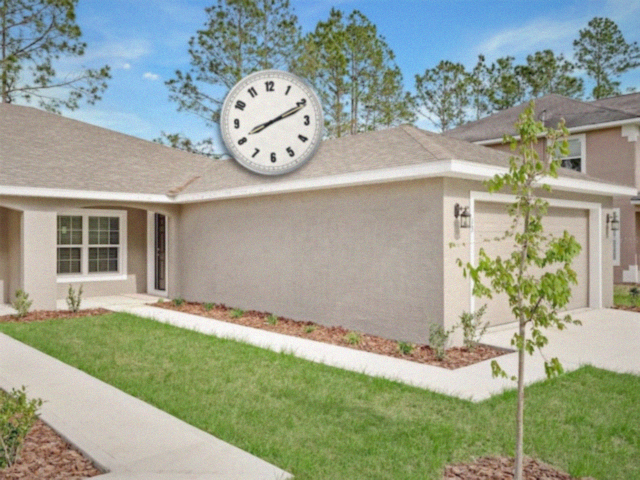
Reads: 8:11
